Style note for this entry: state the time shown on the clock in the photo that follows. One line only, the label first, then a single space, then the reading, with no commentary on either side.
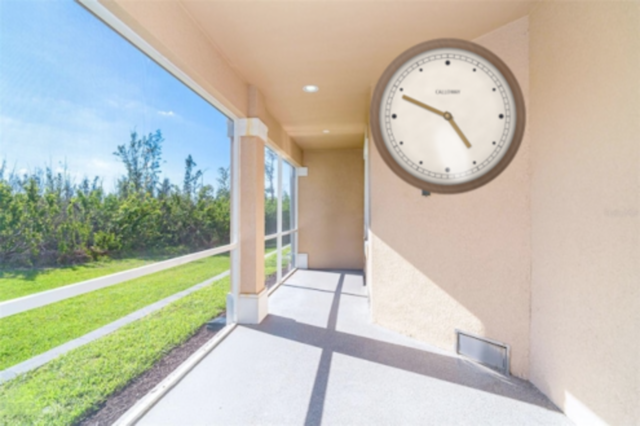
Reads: 4:49
